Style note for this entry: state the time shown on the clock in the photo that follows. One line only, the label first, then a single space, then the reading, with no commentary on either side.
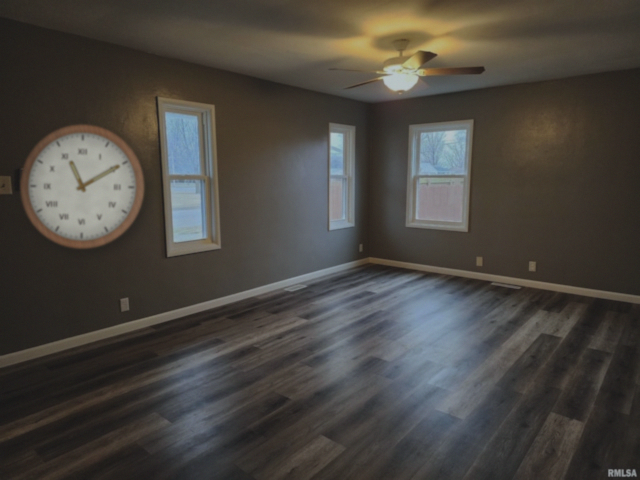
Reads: 11:10
